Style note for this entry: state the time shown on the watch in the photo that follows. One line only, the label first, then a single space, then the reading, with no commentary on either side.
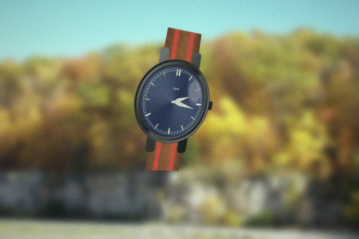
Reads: 2:17
